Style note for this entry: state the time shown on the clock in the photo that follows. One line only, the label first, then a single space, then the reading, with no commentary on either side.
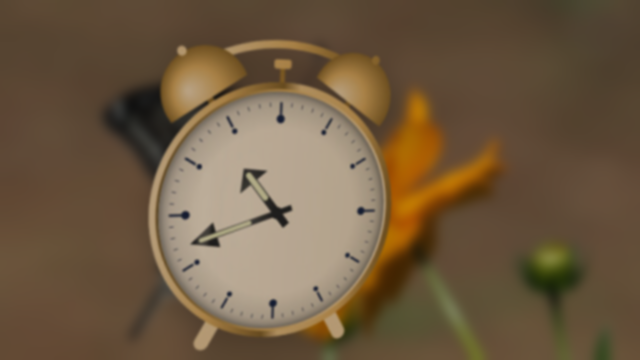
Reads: 10:42
